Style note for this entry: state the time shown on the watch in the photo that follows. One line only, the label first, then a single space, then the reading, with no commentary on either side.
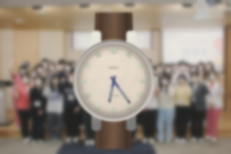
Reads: 6:24
